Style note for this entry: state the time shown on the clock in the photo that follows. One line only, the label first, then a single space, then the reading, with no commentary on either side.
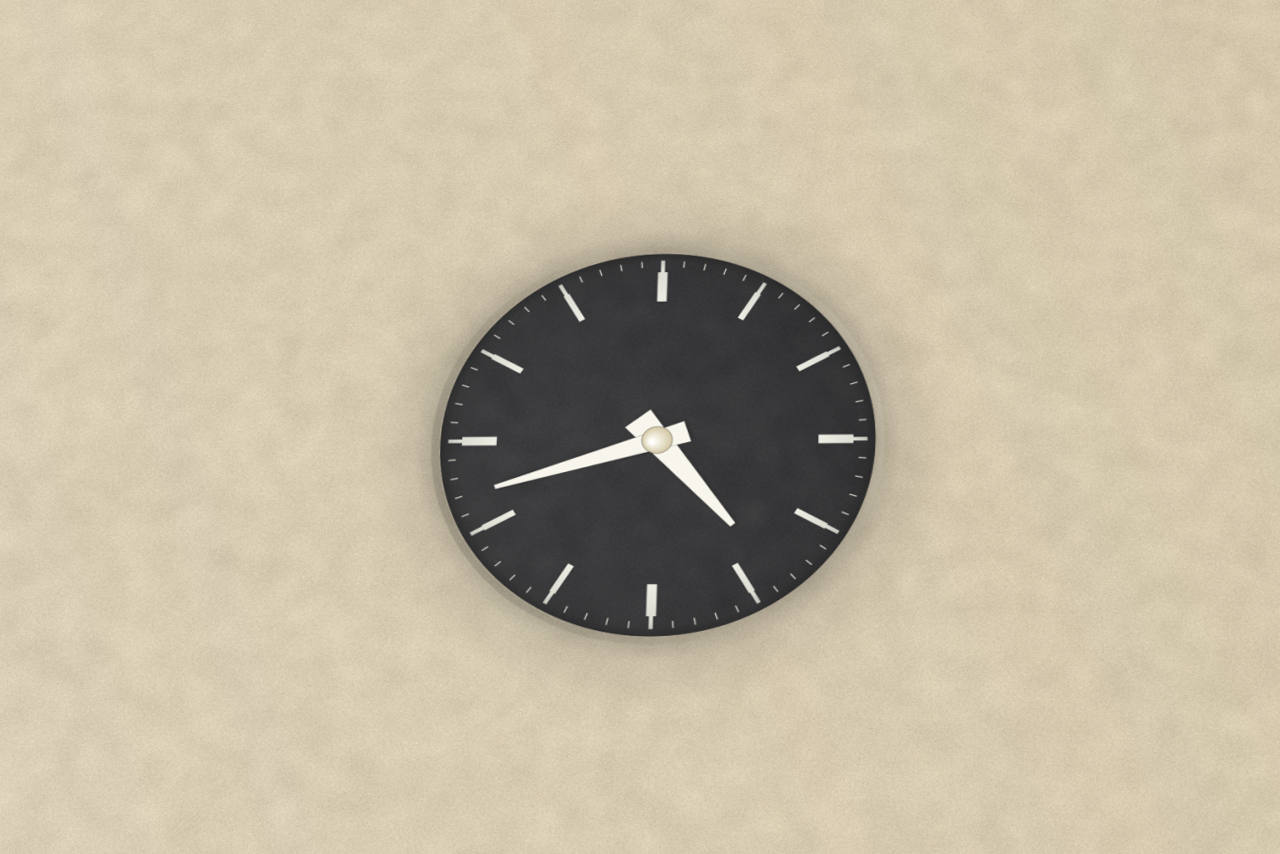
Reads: 4:42
